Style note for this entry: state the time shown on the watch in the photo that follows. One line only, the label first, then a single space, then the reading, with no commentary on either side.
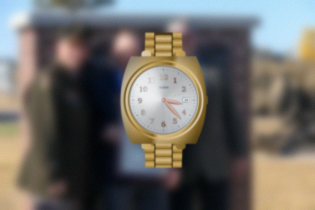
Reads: 3:23
